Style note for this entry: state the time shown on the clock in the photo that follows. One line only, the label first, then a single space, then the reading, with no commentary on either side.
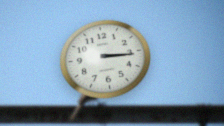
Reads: 3:16
